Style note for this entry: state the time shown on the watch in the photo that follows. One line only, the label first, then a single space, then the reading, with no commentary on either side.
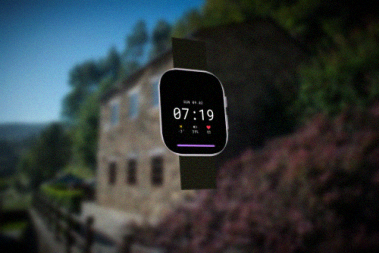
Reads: 7:19
